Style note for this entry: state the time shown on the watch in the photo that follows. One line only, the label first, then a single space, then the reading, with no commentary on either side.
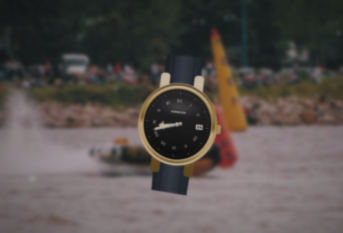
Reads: 8:42
